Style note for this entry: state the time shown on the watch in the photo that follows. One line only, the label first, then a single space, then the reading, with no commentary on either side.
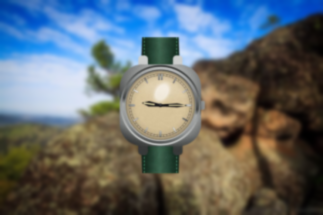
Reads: 9:15
